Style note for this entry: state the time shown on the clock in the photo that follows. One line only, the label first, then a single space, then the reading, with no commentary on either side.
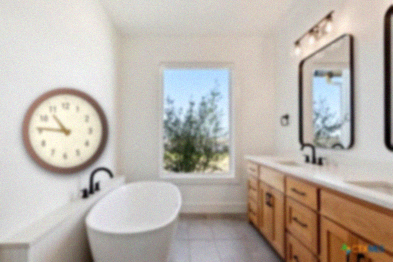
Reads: 10:46
